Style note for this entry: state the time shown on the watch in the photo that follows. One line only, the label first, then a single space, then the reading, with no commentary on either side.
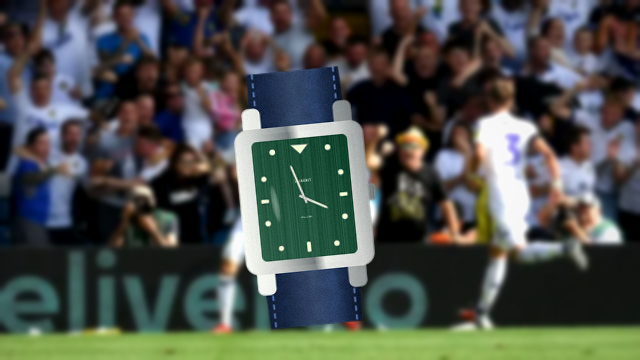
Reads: 3:57
